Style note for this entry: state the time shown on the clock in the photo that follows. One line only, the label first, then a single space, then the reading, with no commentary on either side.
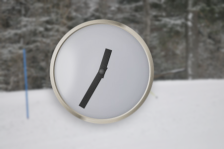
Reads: 12:35
